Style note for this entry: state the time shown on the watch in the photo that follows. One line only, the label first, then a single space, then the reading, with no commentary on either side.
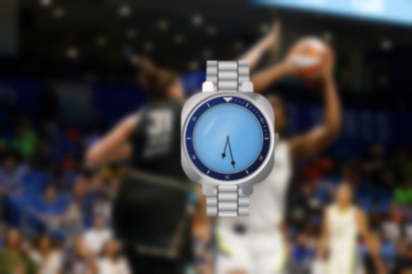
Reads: 6:28
